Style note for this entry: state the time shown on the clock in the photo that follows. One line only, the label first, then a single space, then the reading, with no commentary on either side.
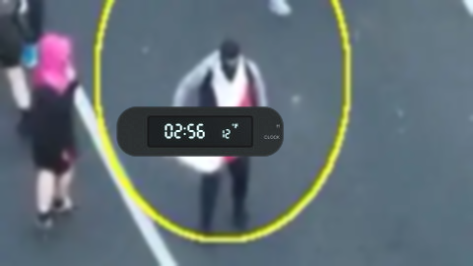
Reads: 2:56
